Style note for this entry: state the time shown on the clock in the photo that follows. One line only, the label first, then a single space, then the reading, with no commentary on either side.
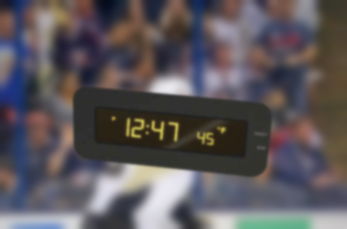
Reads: 12:47
